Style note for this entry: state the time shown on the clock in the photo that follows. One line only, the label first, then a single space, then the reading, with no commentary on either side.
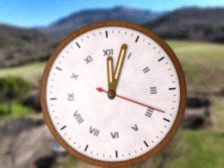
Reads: 12:03:19
